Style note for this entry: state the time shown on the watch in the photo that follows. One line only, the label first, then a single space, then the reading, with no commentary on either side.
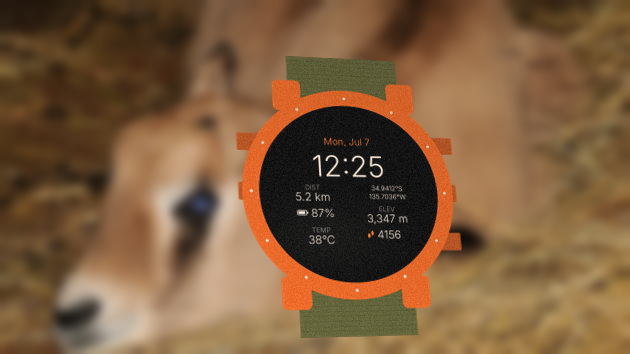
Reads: 12:25
